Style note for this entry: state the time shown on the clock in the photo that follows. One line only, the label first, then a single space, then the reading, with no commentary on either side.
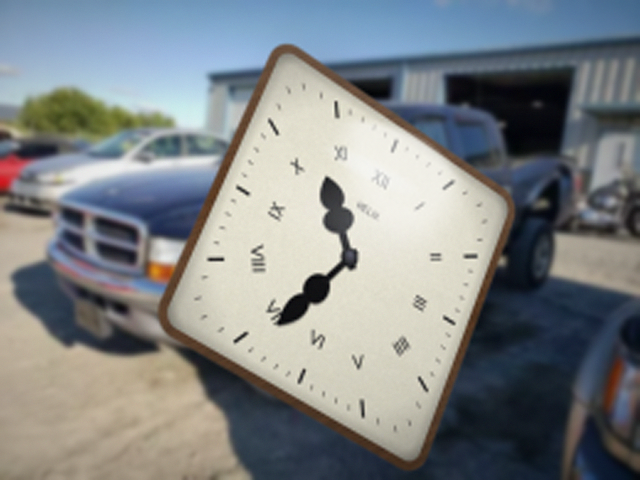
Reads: 10:34
